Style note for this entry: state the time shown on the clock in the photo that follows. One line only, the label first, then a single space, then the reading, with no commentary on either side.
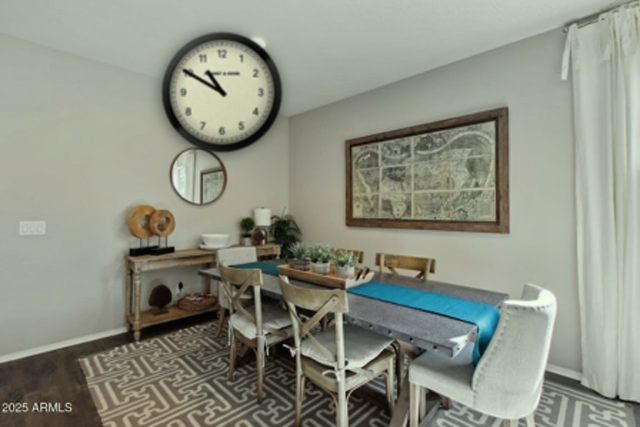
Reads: 10:50
